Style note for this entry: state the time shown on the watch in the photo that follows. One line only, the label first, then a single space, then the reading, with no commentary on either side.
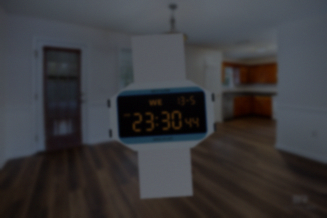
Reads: 23:30:44
